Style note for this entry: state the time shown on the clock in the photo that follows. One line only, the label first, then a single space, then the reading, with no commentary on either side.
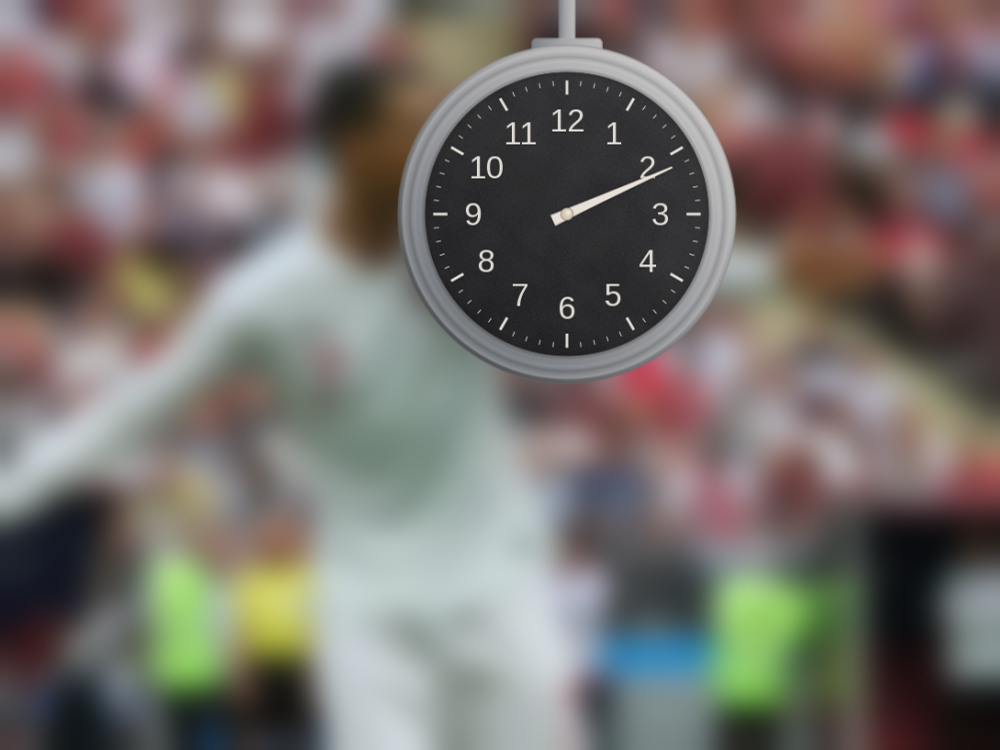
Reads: 2:11
